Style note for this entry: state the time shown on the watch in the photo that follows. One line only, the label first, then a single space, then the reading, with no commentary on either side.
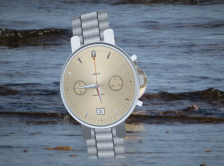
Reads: 5:45
